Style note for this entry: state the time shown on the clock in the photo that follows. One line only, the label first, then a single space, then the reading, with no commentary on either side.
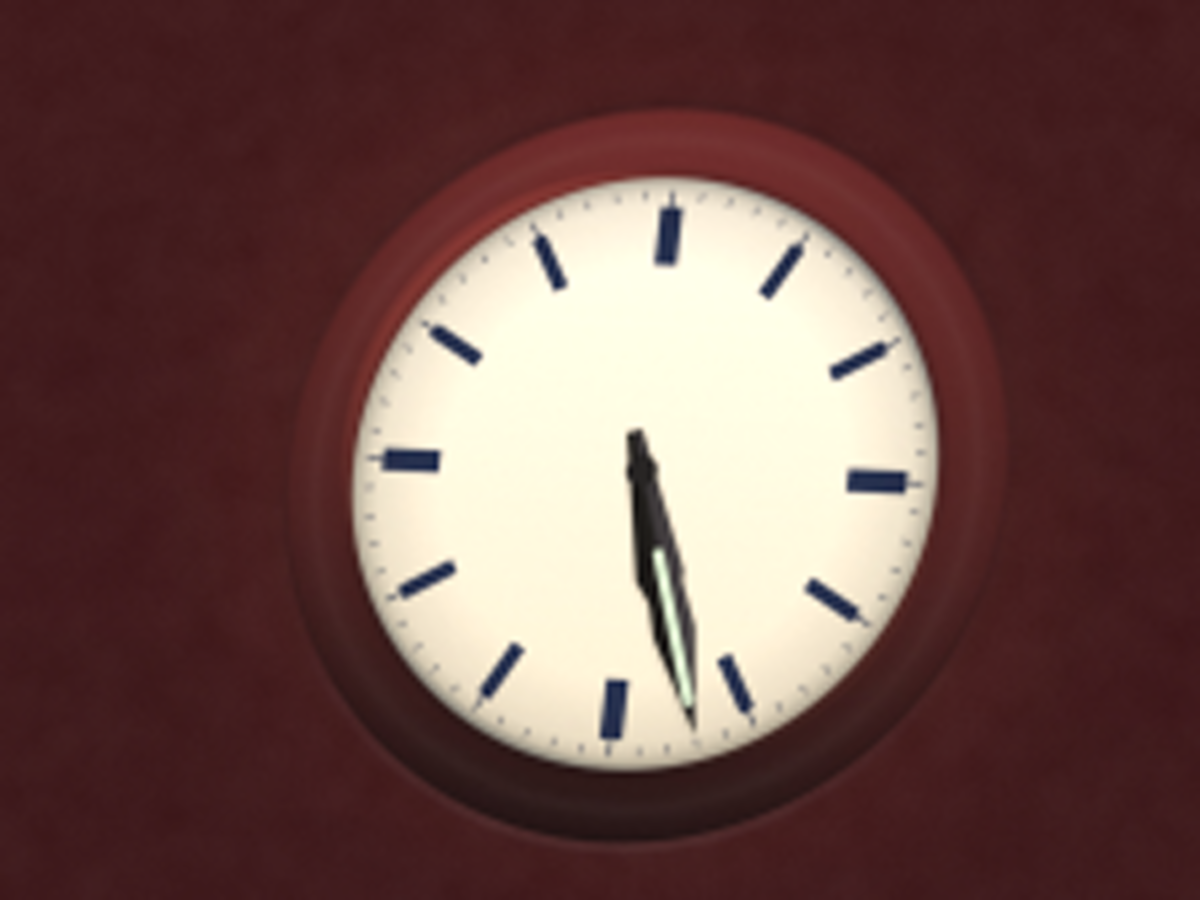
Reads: 5:27
